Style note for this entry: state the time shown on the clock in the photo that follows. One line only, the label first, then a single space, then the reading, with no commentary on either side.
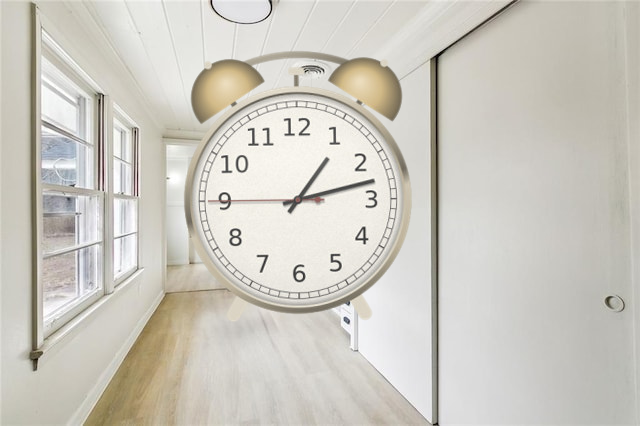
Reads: 1:12:45
